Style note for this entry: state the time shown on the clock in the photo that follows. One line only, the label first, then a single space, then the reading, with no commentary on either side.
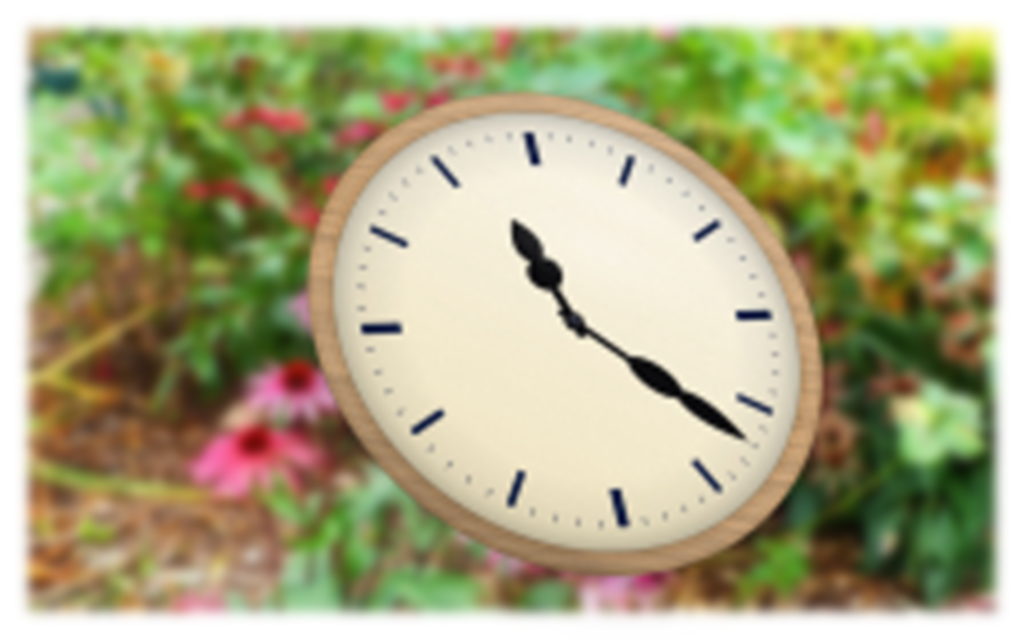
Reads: 11:22
